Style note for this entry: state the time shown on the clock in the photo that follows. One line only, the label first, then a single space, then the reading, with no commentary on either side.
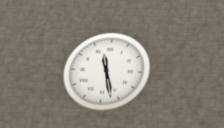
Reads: 11:27
